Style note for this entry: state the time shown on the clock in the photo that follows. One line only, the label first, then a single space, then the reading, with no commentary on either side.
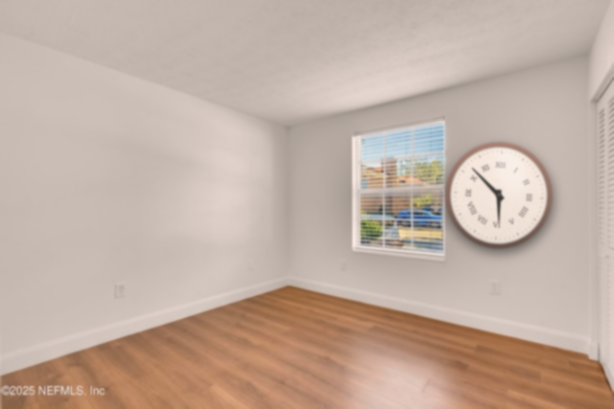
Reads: 5:52
